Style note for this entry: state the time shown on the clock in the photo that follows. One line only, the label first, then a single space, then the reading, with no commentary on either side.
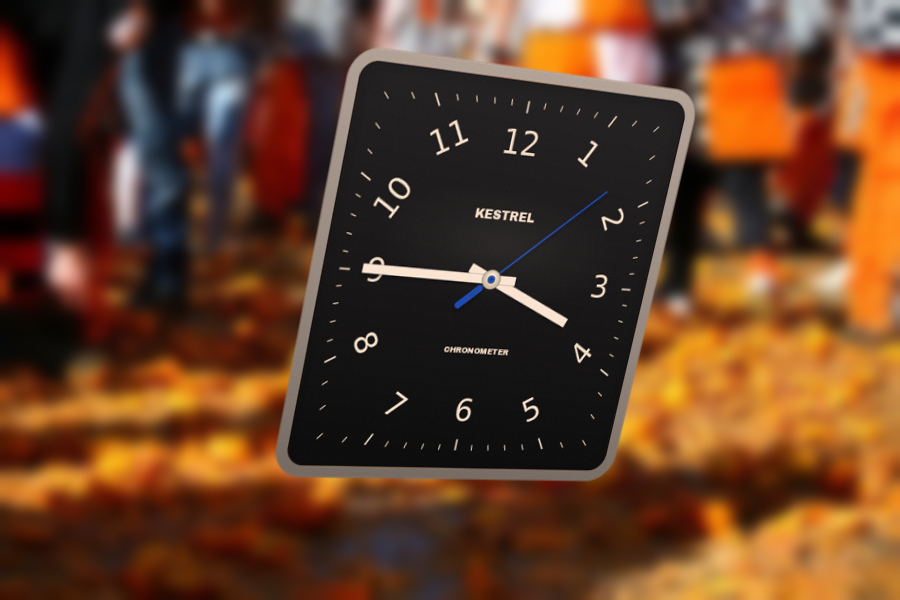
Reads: 3:45:08
